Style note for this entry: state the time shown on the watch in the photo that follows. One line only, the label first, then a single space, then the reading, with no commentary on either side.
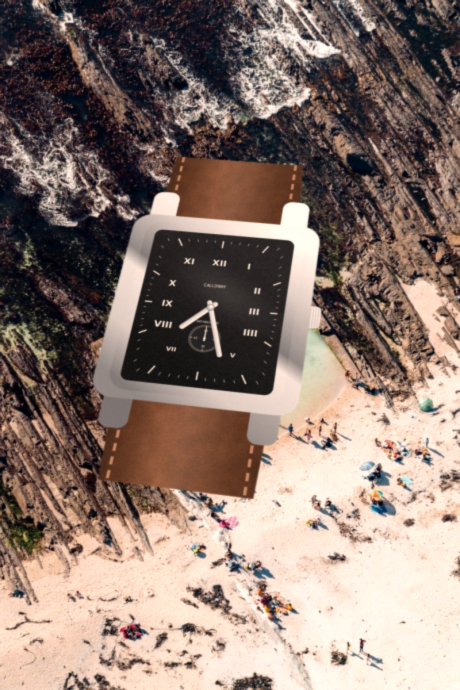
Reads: 7:27
